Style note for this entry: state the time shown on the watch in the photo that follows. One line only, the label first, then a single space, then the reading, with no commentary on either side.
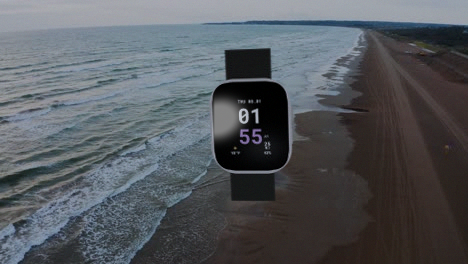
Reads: 1:55
